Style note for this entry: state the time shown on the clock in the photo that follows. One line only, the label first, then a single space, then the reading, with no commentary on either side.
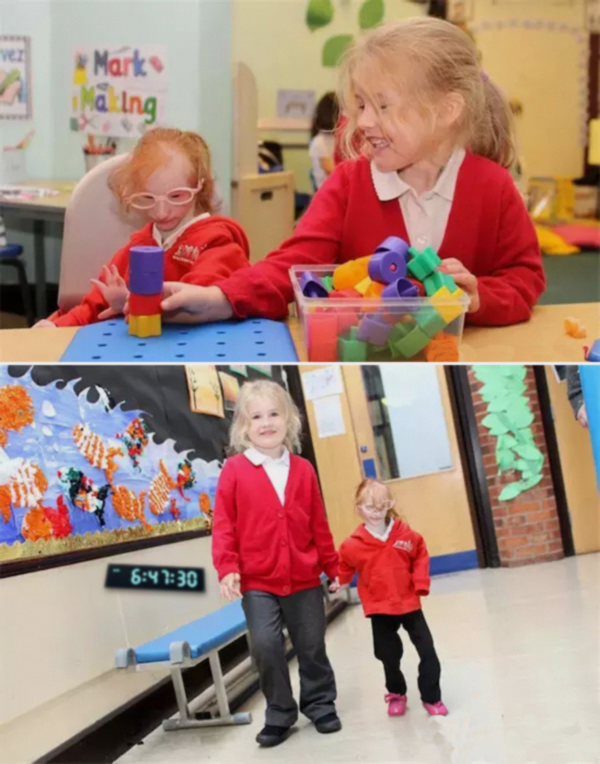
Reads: 6:47:30
